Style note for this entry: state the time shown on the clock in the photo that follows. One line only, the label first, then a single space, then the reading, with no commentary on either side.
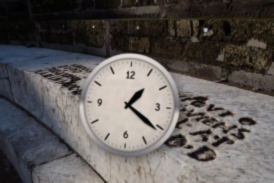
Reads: 1:21
